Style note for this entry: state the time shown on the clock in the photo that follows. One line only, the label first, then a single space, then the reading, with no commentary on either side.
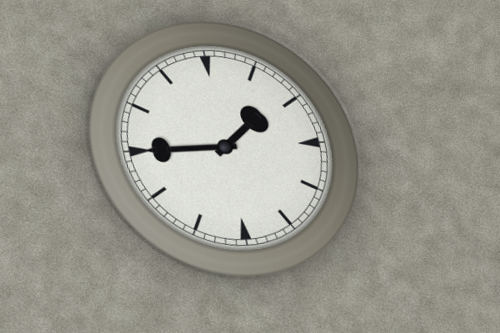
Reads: 1:45
